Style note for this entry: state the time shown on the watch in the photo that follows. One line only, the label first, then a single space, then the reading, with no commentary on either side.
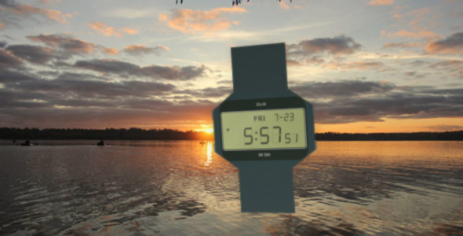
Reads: 5:57:51
